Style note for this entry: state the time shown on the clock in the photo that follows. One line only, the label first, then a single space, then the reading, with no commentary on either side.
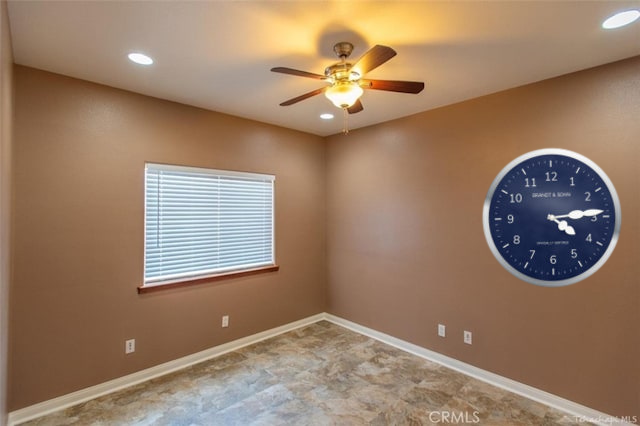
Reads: 4:14
